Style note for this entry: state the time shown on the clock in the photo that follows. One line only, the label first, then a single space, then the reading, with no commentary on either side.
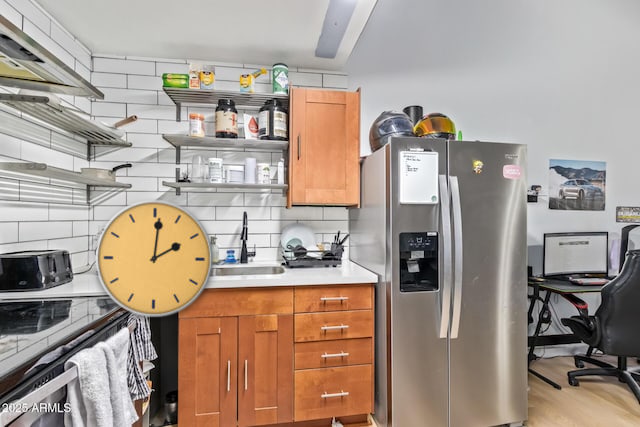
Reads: 2:01
